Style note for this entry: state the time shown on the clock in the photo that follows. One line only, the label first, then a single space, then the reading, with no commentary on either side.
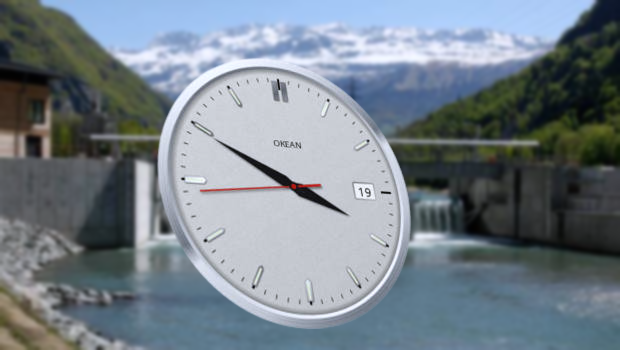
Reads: 3:49:44
